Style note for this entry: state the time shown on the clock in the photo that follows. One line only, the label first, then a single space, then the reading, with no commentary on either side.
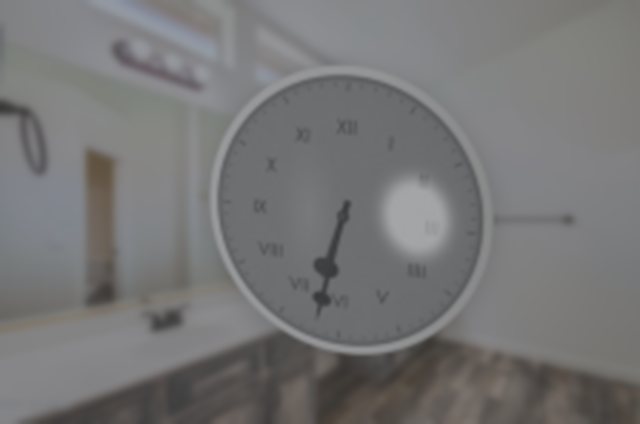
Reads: 6:32
